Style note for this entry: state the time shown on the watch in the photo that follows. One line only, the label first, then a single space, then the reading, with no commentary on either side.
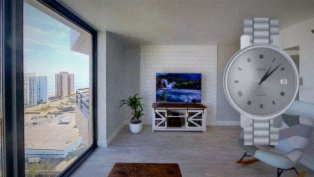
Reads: 1:08
